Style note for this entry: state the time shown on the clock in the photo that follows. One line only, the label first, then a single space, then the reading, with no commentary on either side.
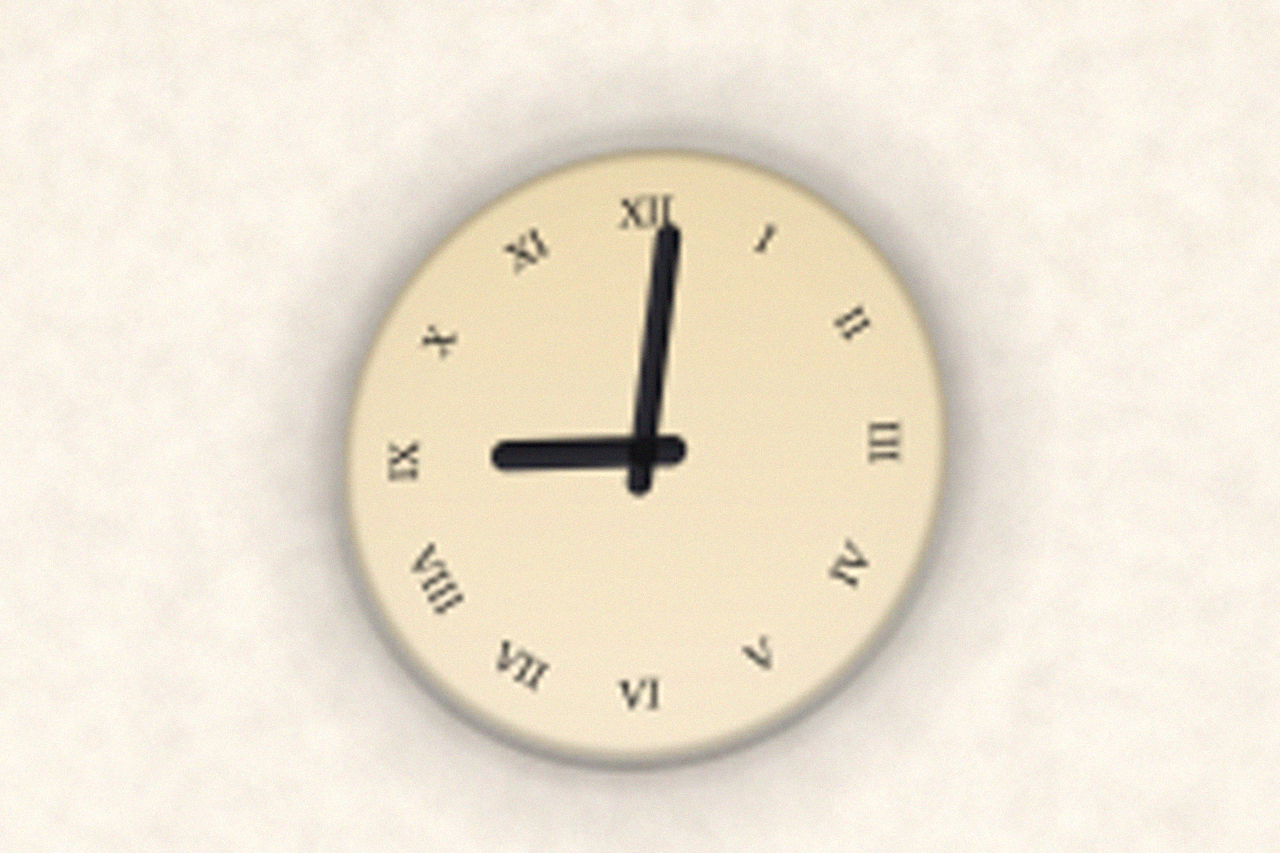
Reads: 9:01
